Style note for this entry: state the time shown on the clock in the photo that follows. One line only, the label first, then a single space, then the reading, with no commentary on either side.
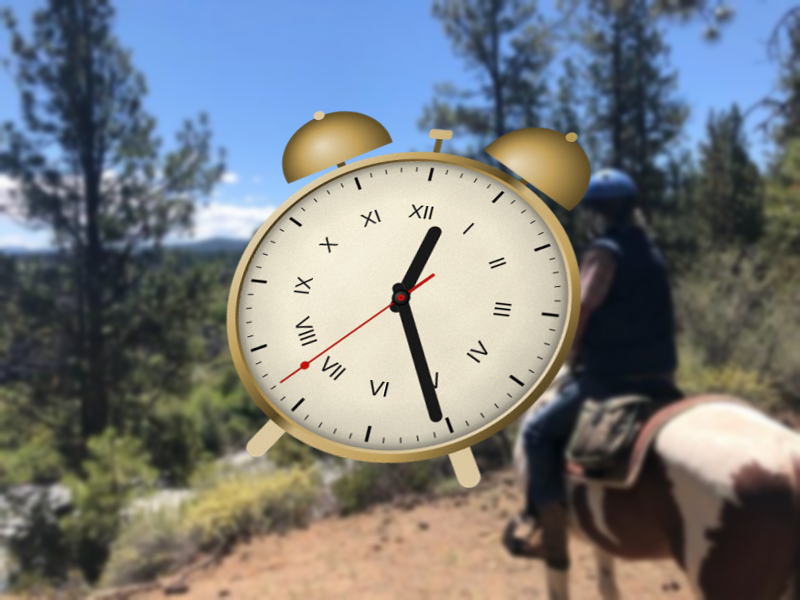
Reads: 12:25:37
